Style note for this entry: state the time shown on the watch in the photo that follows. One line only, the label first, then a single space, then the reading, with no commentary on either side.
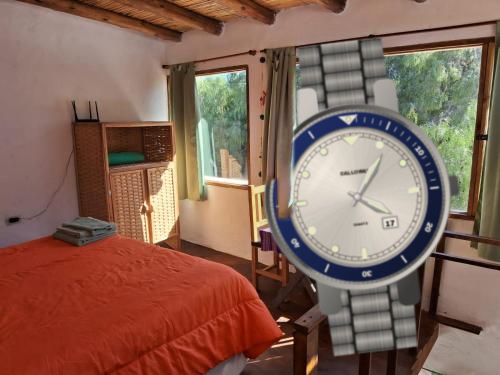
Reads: 4:06
